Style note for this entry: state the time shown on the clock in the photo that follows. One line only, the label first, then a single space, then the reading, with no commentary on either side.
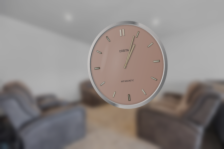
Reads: 1:04
